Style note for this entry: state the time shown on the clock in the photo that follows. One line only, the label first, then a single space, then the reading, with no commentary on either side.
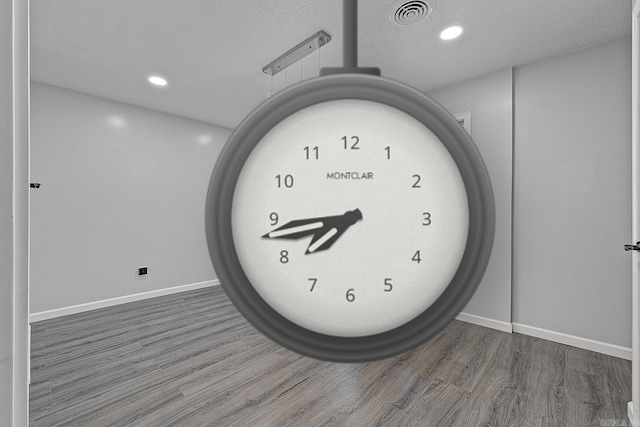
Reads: 7:43
